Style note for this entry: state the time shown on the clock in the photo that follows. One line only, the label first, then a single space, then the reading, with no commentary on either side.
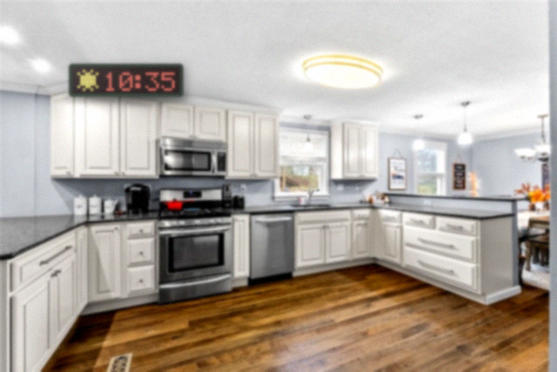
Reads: 10:35
